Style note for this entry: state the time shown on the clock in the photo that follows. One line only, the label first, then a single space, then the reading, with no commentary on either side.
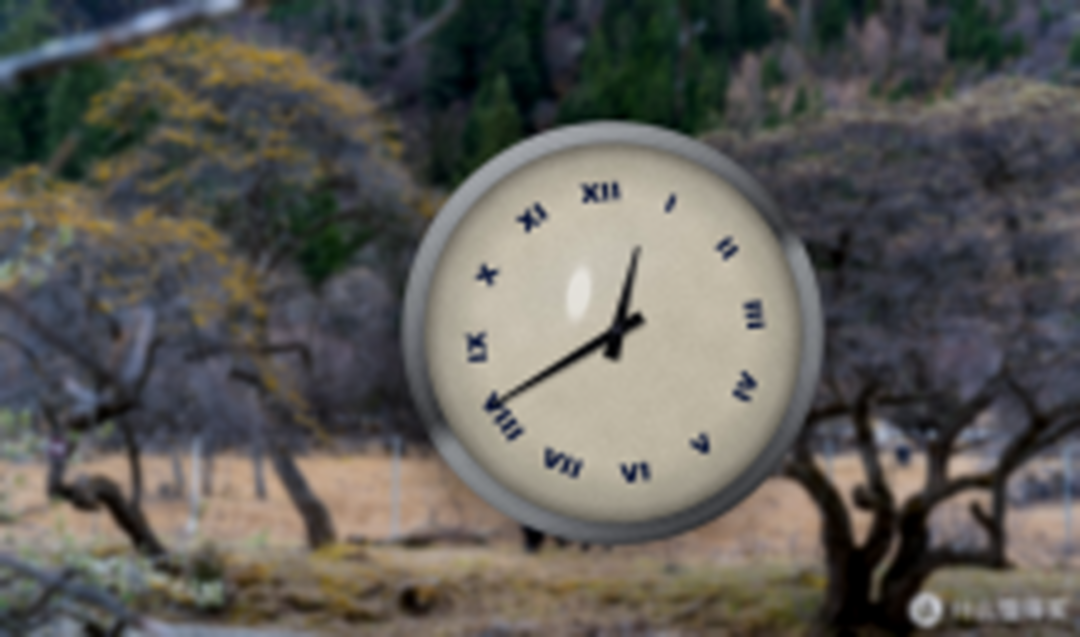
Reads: 12:41
